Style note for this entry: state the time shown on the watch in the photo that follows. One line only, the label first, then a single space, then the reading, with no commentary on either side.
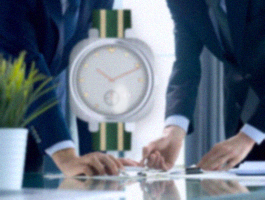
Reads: 10:11
